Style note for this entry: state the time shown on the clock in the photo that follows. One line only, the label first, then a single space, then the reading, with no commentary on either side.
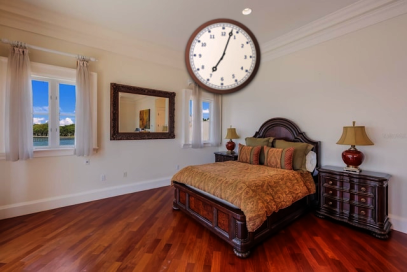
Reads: 7:03
